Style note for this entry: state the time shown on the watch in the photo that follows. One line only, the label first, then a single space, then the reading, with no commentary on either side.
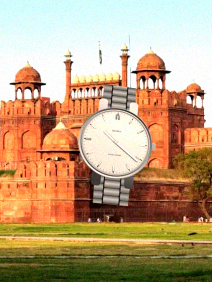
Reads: 10:21
